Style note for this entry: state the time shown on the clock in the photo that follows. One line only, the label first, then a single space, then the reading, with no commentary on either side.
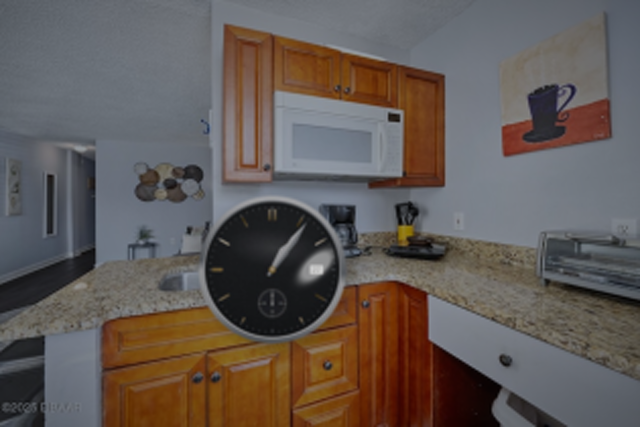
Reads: 1:06
